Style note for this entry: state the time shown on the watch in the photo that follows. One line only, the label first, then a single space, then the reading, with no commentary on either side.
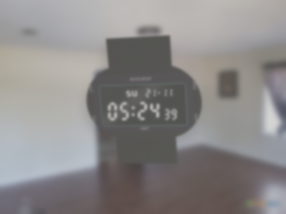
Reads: 5:24
